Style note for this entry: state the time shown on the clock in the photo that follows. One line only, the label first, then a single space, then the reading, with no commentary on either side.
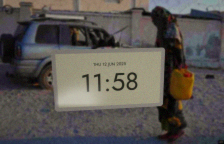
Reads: 11:58
